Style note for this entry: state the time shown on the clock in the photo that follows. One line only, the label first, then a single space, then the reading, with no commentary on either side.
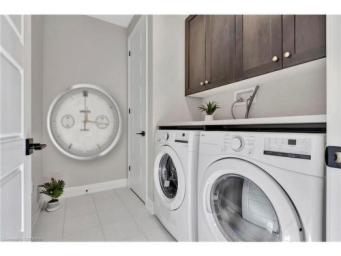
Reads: 12:16
